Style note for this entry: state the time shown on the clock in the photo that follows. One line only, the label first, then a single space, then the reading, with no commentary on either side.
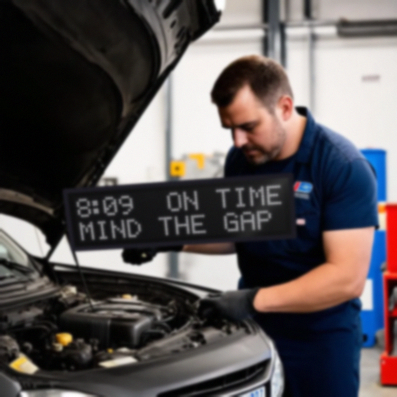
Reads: 8:09
